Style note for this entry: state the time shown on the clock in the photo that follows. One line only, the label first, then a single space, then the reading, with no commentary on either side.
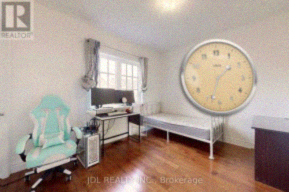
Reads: 1:33
